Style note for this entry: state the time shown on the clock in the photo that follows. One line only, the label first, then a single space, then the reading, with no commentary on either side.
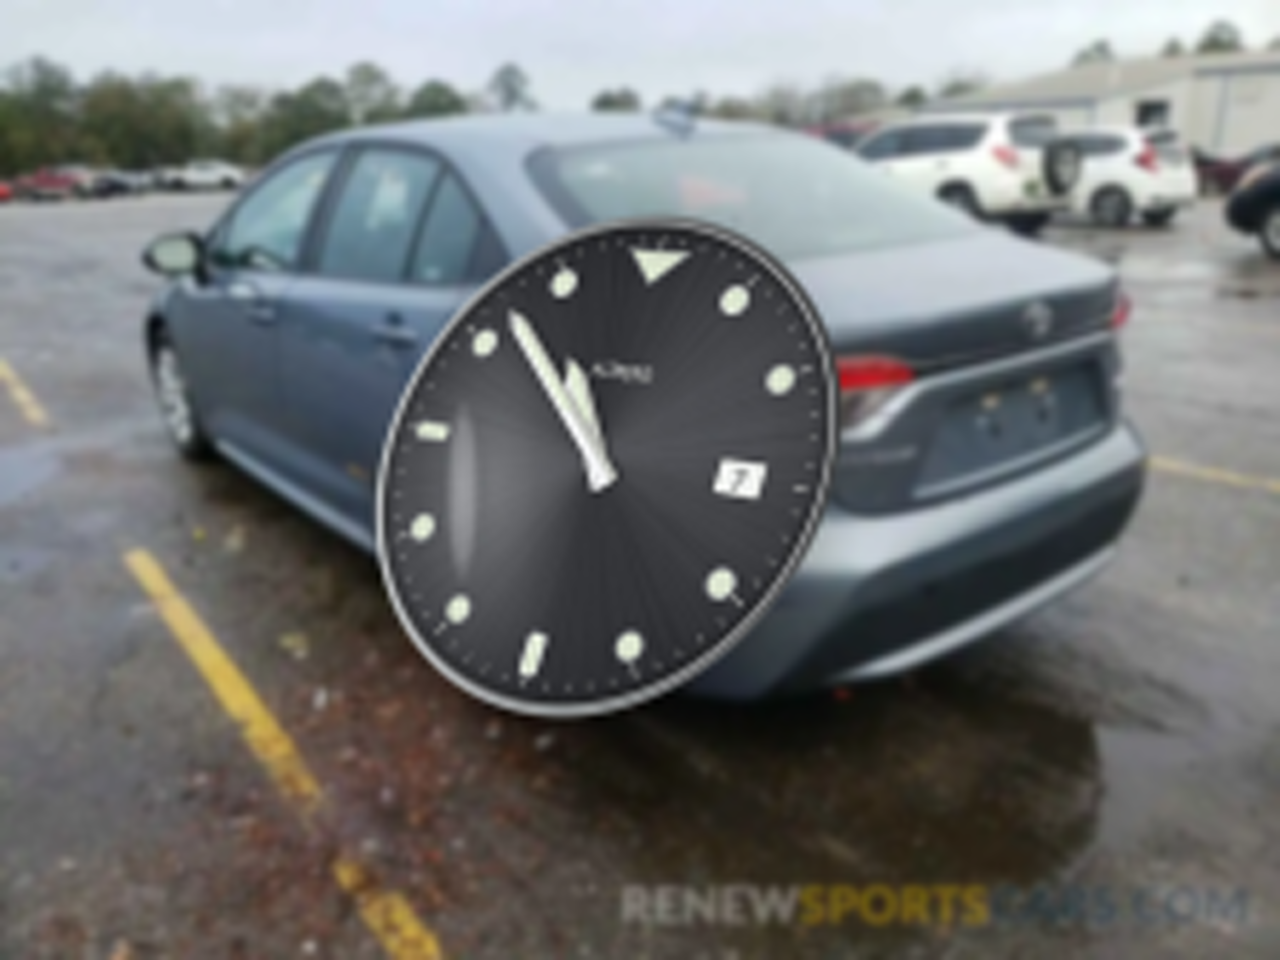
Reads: 10:52
